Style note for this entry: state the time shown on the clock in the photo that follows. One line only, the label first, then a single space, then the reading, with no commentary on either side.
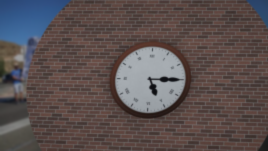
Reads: 5:15
